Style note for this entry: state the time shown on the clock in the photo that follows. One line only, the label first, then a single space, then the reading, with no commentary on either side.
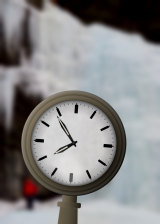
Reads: 7:54
